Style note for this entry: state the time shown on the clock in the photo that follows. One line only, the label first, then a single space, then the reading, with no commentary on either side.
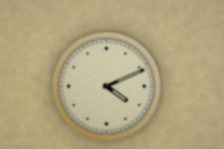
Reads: 4:11
